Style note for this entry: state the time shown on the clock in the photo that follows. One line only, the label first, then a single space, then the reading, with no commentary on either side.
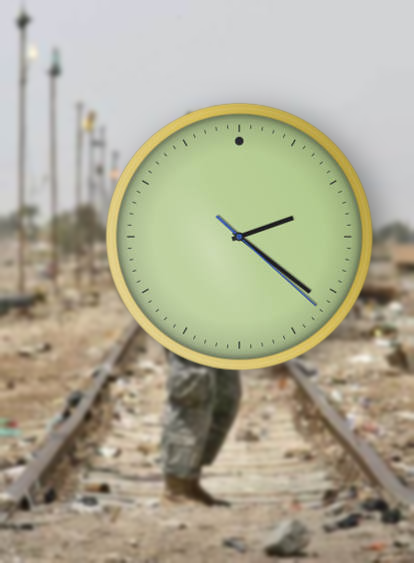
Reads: 2:21:22
